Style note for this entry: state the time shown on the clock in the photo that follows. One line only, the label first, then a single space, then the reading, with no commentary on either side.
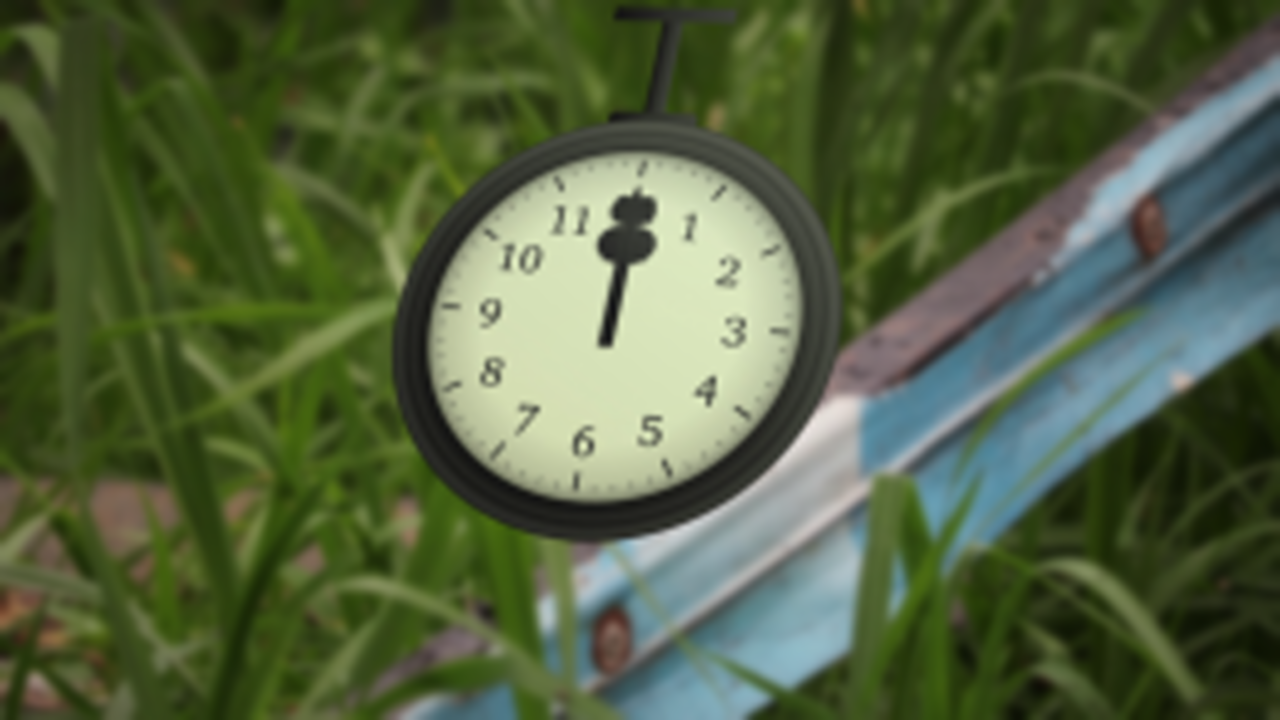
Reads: 12:00
